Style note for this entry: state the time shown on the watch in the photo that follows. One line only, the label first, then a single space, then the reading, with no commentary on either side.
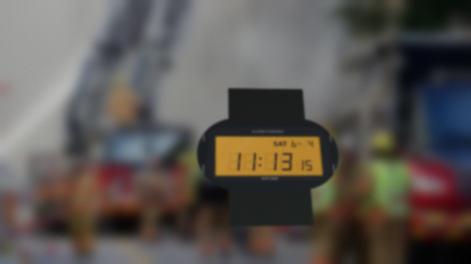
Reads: 11:13
